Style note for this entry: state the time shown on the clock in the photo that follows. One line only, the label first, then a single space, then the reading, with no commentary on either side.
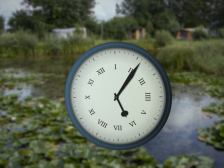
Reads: 6:11
